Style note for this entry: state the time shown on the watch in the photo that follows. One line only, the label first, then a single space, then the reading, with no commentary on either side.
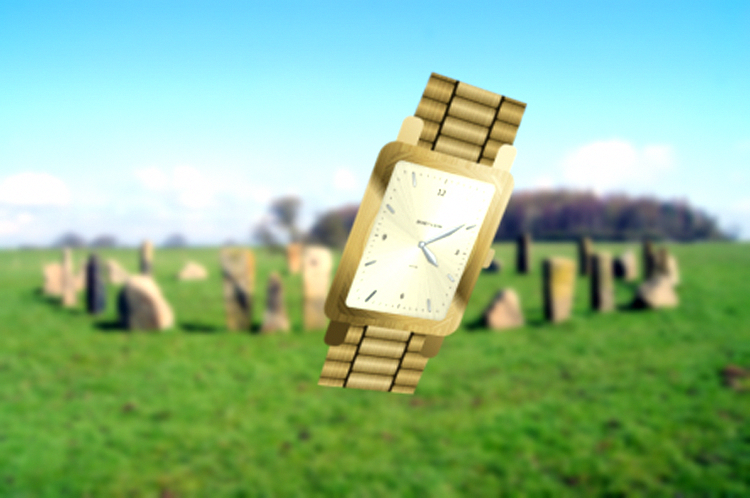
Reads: 4:09
